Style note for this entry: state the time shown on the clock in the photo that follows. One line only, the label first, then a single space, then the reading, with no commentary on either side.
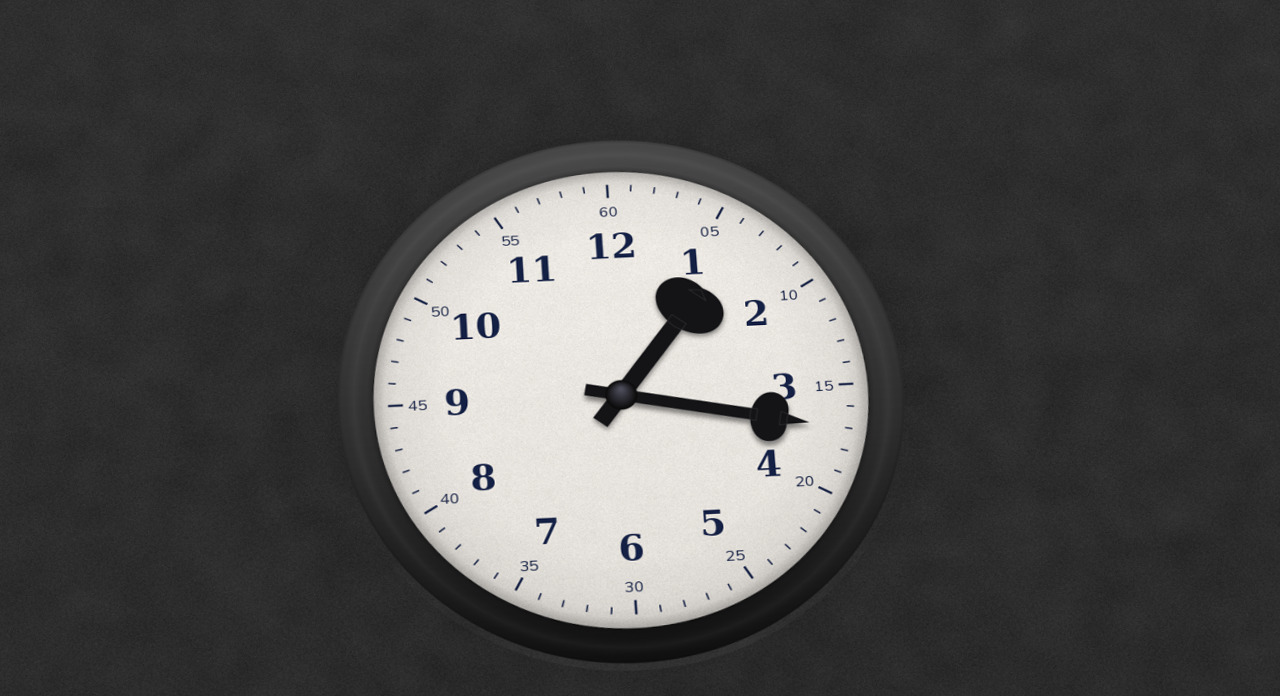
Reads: 1:17
